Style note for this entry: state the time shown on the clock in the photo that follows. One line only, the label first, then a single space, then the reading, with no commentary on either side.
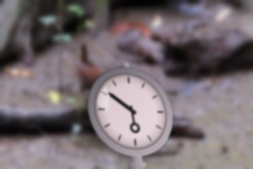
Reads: 5:51
